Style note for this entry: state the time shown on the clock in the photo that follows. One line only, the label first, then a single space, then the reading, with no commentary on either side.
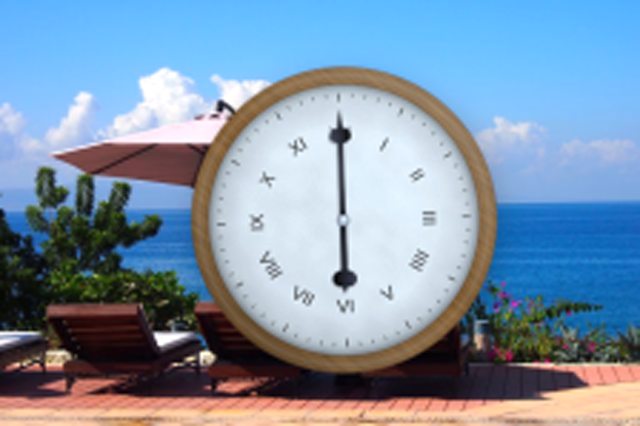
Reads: 6:00
